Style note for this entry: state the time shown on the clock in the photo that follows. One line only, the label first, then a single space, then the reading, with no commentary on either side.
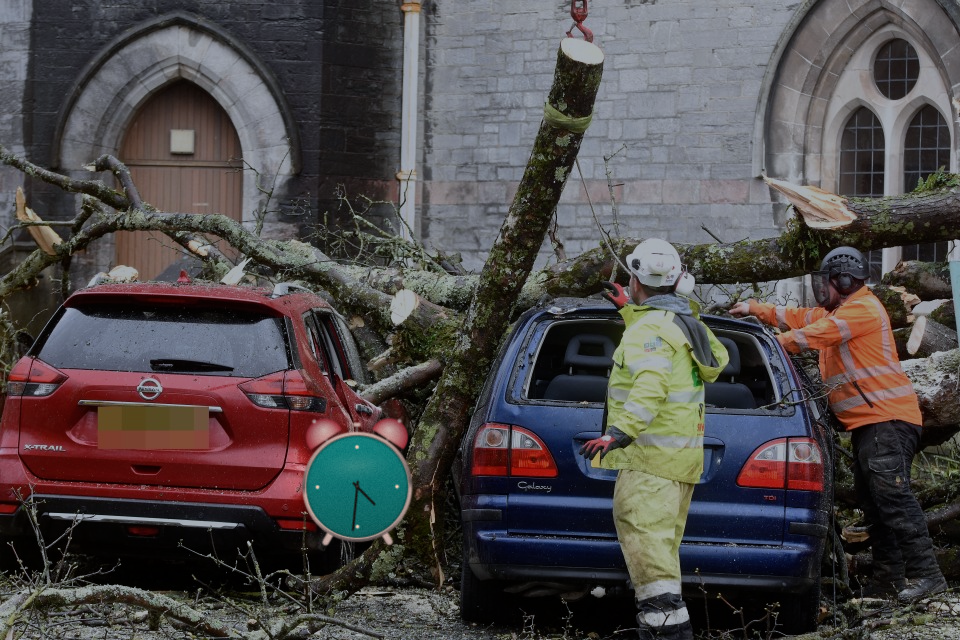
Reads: 4:31
